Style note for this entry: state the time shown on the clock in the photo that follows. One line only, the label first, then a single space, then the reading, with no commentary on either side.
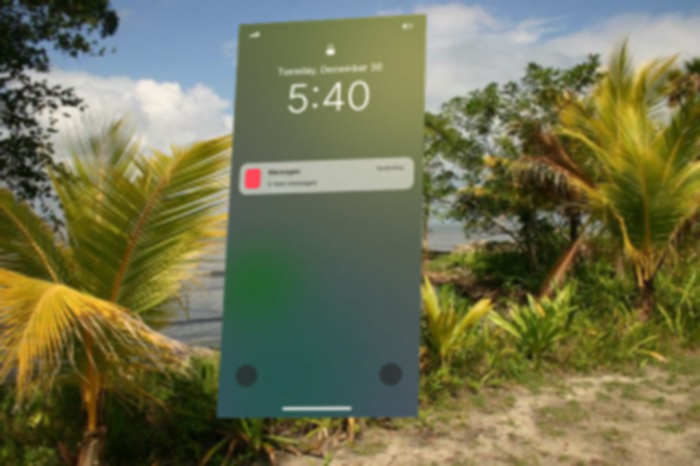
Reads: 5:40
